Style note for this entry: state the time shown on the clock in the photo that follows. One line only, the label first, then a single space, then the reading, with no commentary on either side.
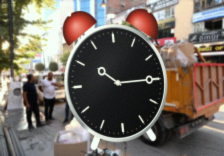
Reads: 10:15
